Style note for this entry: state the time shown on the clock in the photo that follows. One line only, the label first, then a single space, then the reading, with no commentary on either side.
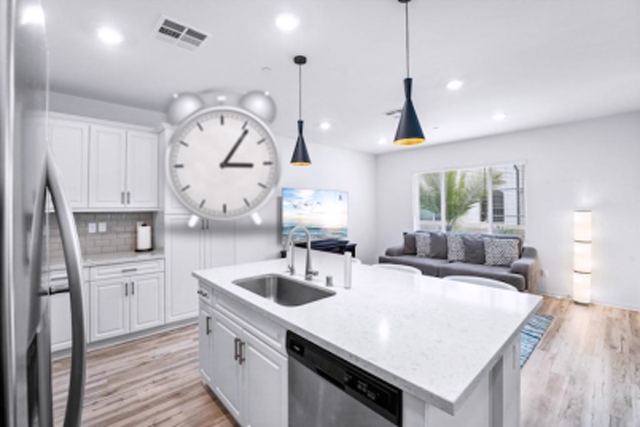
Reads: 3:06
